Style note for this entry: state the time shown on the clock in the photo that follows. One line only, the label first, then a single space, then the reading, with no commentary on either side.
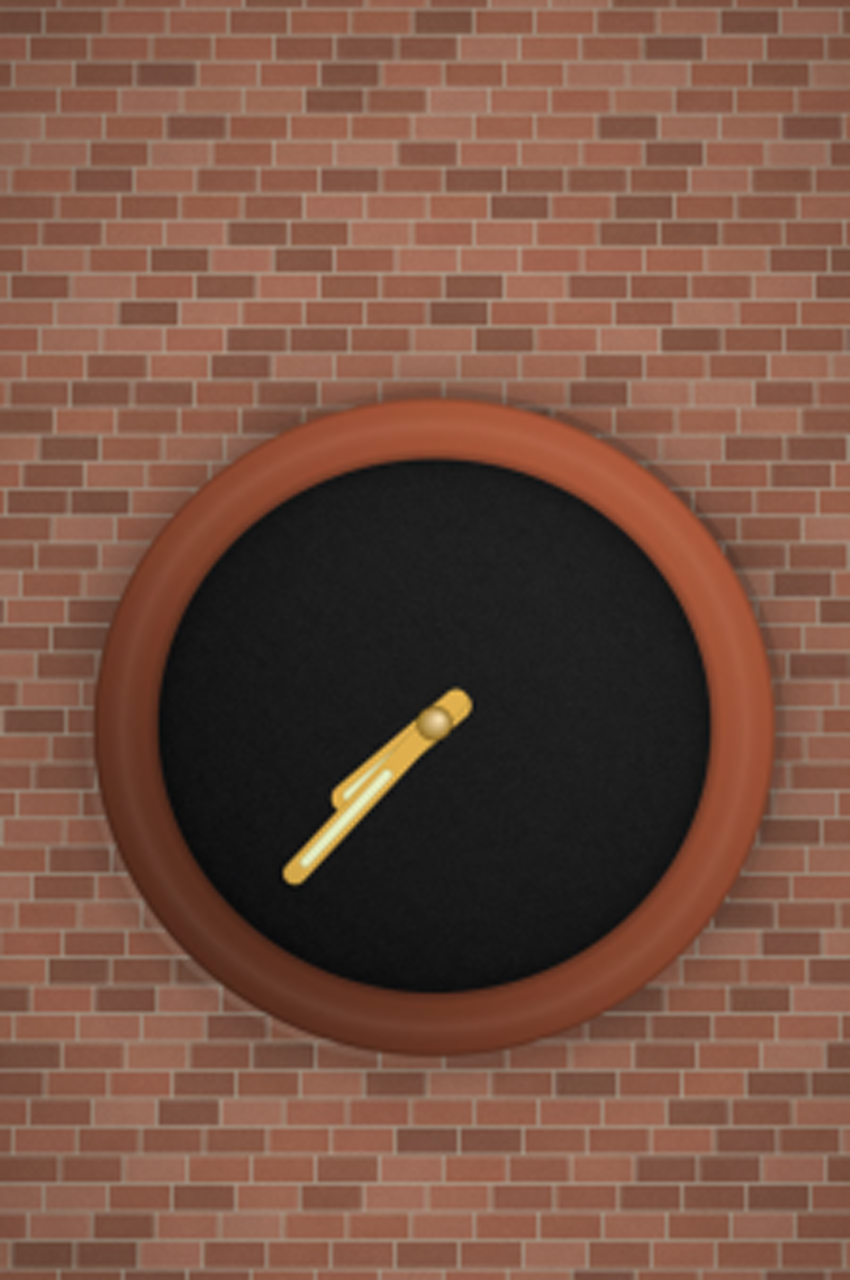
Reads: 7:37
